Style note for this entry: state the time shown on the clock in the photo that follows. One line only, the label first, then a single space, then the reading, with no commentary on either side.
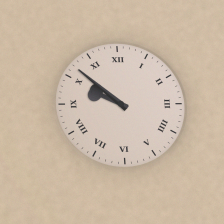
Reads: 9:52
